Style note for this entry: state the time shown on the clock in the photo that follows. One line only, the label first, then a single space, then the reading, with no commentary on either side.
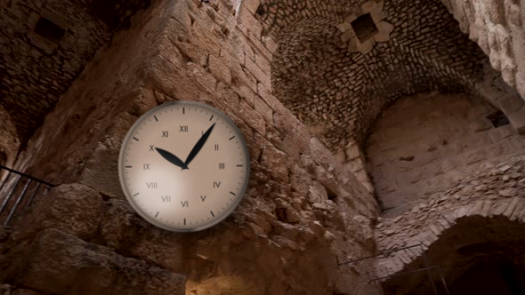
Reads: 10:06
